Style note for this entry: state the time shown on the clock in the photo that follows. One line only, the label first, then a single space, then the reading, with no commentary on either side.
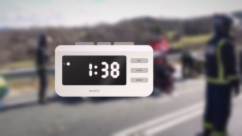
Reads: 1:38
